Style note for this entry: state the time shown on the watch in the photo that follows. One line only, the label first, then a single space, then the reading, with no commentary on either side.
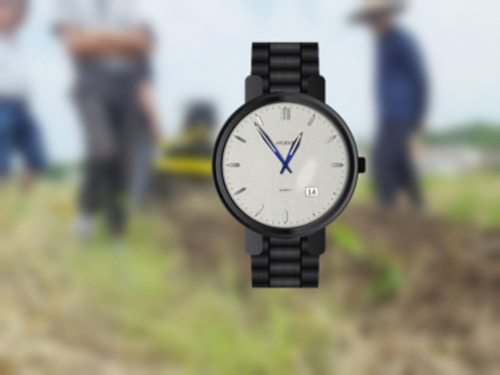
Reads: 12:54
